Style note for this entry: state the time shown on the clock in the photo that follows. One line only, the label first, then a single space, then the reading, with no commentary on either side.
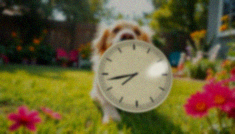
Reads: 7:43
